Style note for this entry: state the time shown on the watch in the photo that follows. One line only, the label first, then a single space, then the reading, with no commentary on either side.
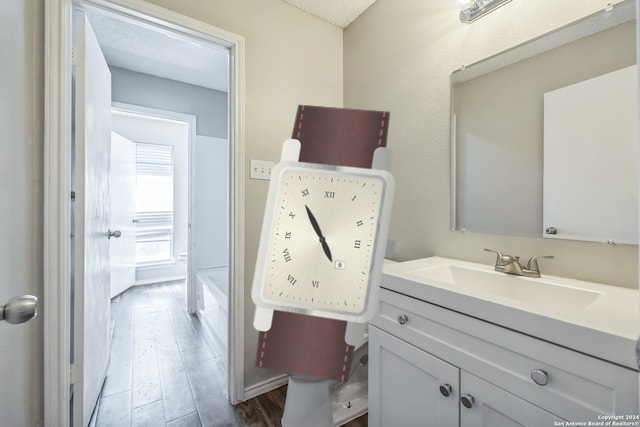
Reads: 4:54
